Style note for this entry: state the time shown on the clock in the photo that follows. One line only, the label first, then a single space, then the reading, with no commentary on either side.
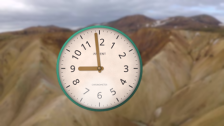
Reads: 8:59
